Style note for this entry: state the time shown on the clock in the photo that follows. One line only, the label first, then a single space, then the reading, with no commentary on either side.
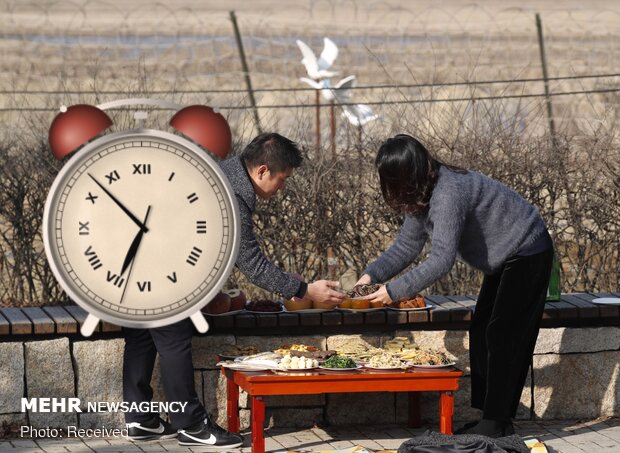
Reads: 6:52:33
